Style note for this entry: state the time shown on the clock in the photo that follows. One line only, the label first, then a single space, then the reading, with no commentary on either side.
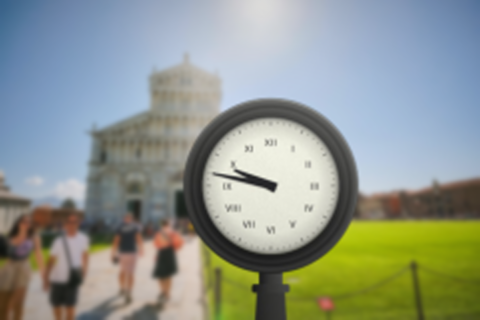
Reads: 9:47
